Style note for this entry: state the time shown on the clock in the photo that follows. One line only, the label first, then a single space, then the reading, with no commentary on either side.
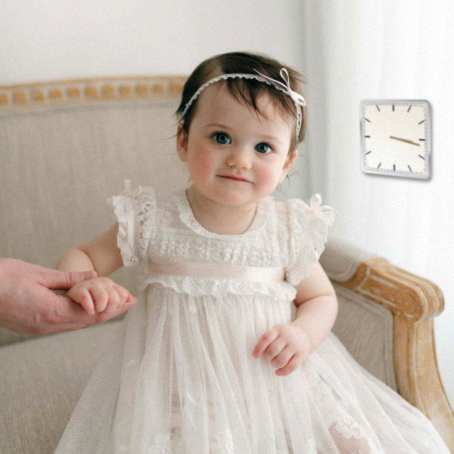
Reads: 3:17
